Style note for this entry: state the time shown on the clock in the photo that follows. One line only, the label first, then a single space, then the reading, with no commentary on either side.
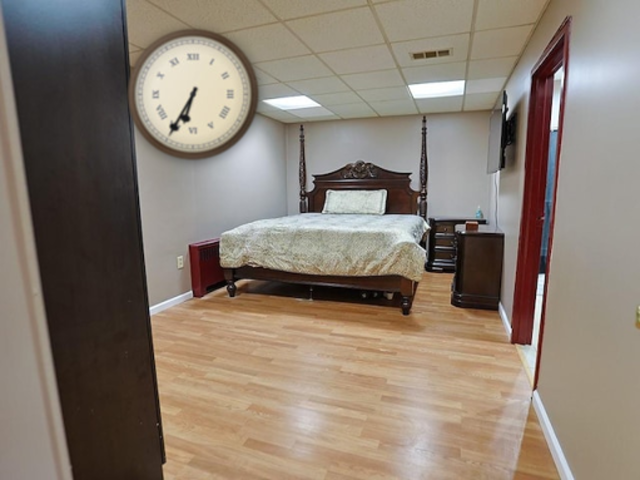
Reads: 6:35
